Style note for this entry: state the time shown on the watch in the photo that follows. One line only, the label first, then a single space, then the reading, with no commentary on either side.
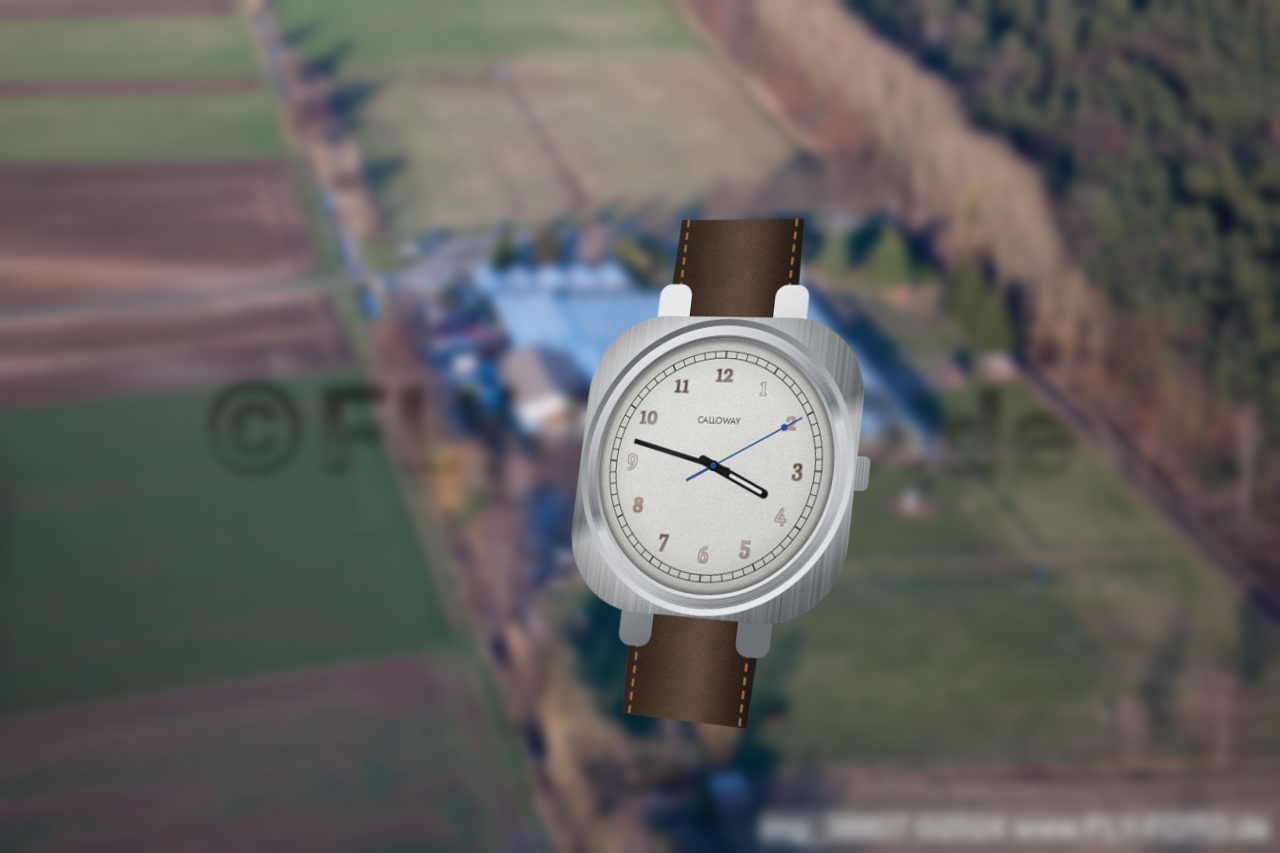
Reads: 3:47:10
